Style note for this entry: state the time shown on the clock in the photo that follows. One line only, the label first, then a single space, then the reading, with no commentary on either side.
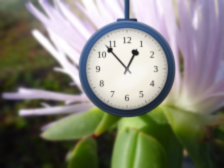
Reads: 12:53
